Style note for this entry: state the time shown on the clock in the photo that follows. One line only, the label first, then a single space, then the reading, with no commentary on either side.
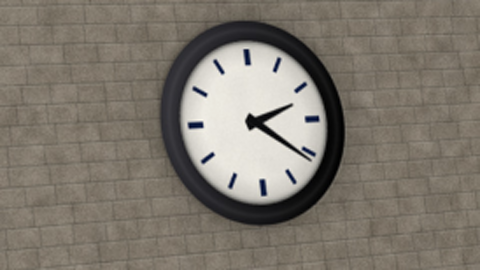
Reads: 2:21
